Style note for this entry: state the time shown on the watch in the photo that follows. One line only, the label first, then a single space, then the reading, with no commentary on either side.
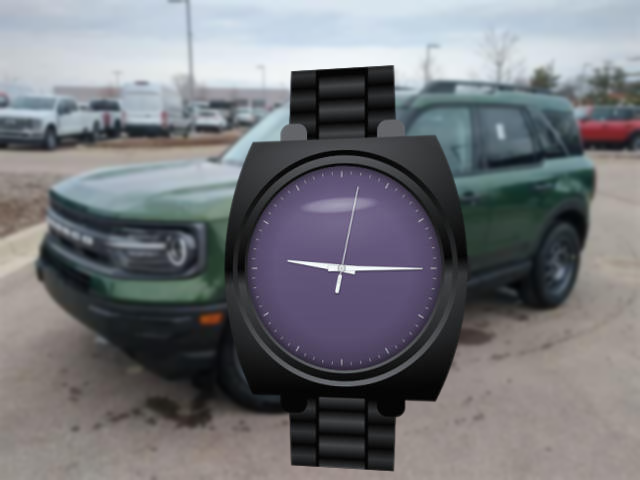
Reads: 9:15:02
